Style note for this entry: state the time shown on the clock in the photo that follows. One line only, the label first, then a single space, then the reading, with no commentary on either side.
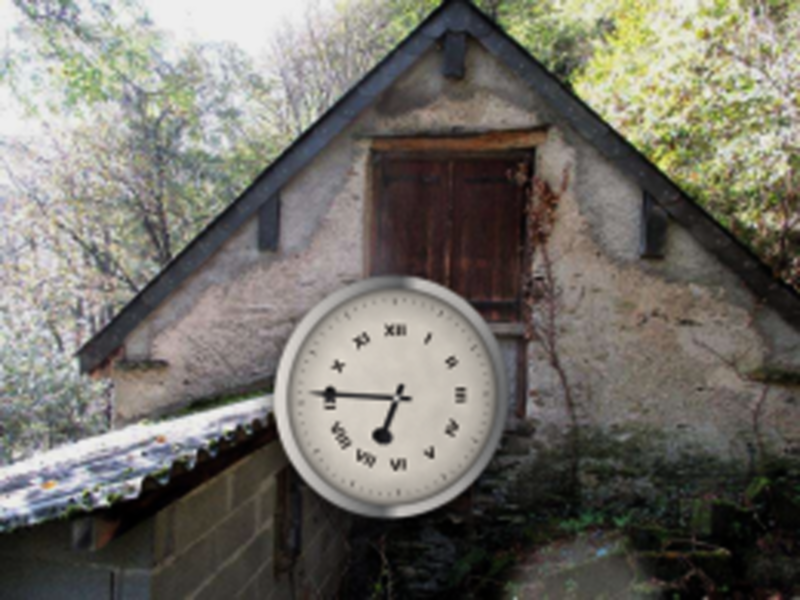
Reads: 6:46
